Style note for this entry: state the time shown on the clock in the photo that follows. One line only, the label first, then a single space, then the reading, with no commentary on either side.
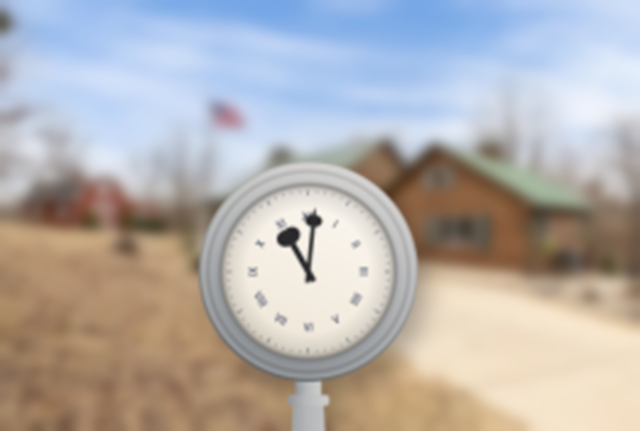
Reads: 11:01
